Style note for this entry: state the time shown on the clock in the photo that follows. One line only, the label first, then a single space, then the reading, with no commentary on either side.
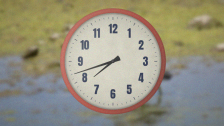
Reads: 7:42
